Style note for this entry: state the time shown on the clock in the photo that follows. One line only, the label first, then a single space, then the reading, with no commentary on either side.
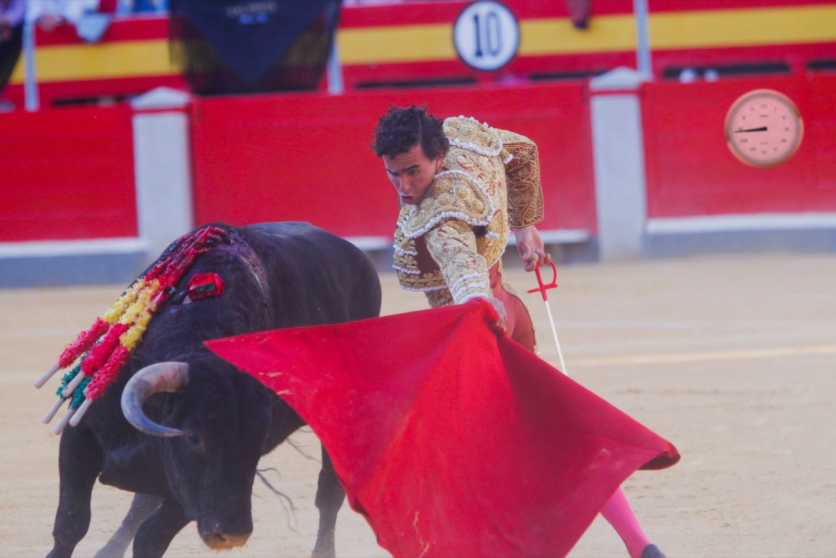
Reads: 8:44
